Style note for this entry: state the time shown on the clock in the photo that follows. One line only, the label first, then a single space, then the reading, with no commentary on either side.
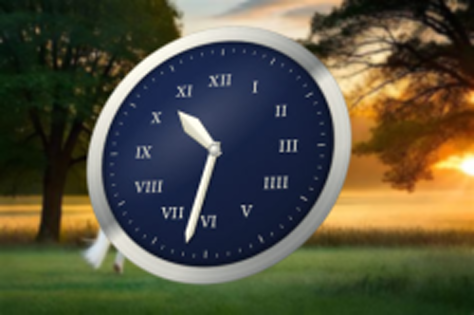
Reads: 10:32
